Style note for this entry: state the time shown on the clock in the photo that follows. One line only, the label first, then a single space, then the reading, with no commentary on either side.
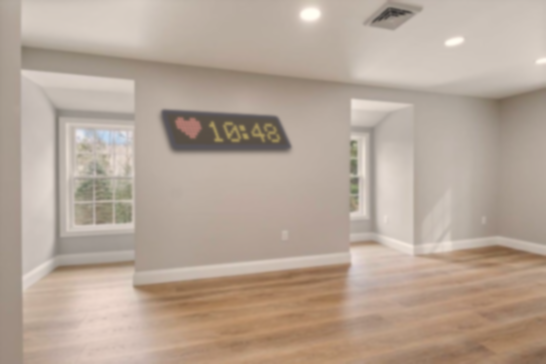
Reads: 10:48
